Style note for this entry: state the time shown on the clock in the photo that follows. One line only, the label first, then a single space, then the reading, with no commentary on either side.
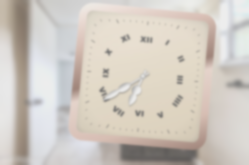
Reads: 6:39
